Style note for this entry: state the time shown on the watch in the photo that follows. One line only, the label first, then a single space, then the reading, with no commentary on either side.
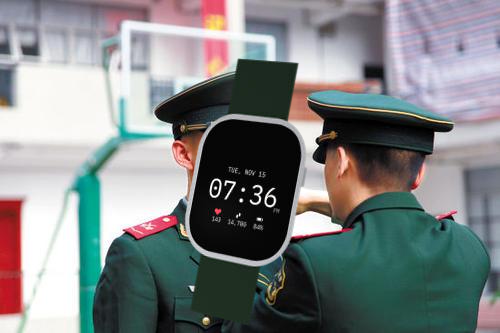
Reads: 7:36
